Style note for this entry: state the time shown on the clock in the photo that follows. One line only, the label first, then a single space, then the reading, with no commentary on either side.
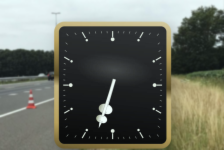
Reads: 6:33
